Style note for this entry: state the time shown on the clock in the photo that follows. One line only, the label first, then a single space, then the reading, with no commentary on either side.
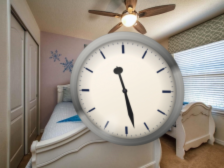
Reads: 11:28
